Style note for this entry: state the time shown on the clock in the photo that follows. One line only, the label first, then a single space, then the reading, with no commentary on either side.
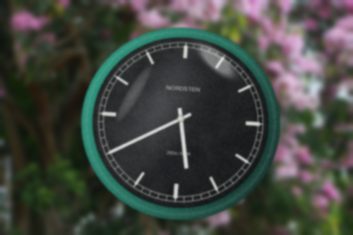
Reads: 5:40
